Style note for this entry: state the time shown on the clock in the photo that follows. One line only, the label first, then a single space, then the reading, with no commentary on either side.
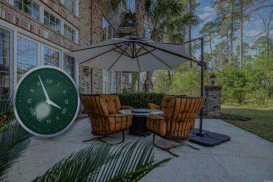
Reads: 3:56
